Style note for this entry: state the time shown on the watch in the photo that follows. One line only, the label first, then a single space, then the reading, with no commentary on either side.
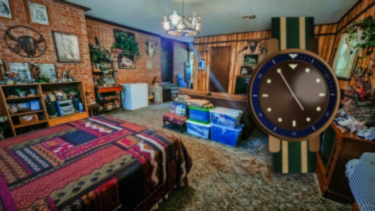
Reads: 4:55
